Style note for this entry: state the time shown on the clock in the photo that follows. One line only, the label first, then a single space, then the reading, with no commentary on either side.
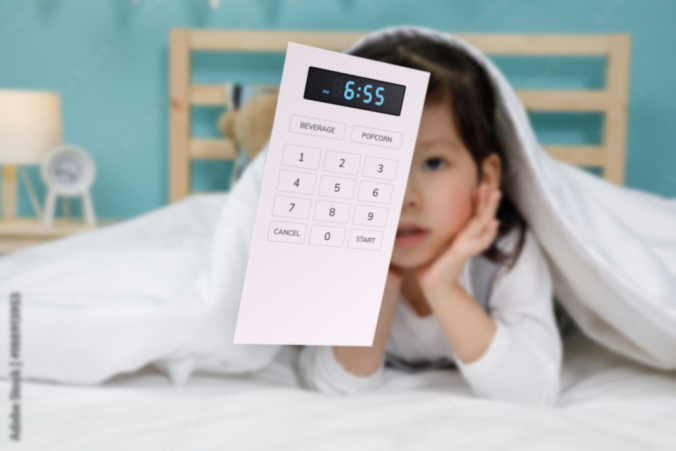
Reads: 6:55
